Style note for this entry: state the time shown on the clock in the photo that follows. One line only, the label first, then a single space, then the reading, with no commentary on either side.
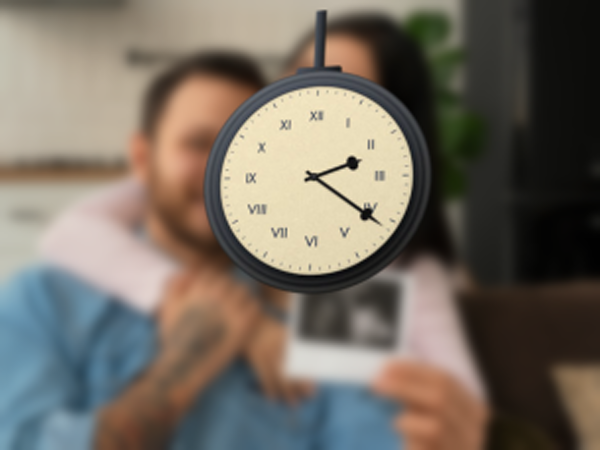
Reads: 2:21
